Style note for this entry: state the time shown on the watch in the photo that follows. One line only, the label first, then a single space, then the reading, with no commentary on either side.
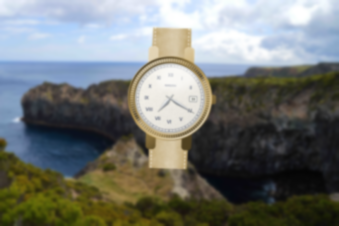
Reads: 7:20
